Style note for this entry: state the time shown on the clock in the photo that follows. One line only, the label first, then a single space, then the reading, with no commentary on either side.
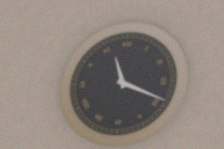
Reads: 11:19
